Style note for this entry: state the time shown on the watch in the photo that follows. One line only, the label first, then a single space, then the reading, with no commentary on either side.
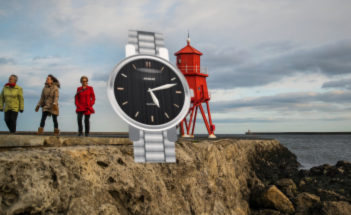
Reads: 5:12
